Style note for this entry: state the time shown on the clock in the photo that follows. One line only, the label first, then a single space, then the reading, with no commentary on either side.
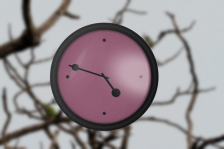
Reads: 4:48
